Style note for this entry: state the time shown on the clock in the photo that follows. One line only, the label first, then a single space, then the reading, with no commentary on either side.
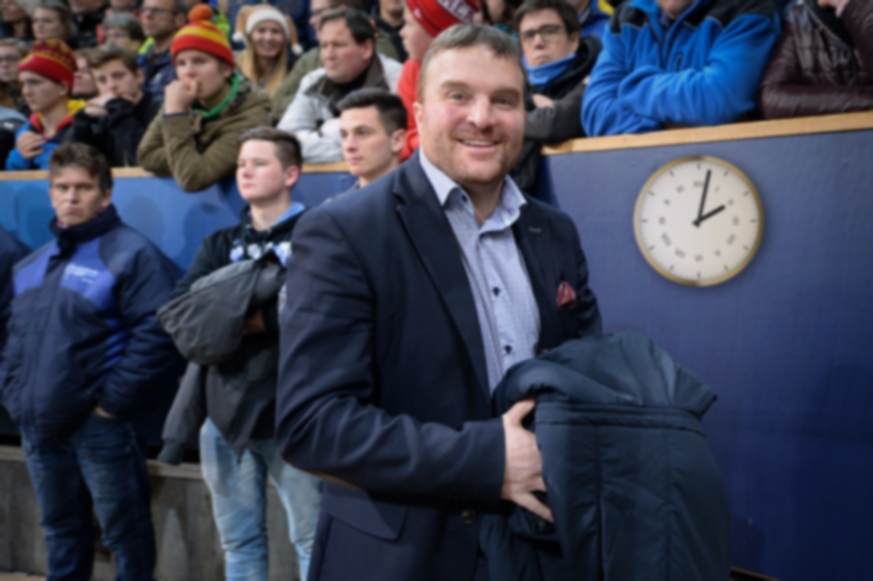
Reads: 2:02
